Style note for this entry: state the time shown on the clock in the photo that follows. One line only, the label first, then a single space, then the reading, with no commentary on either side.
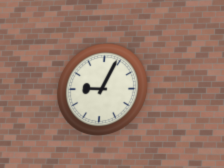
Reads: 9:04
